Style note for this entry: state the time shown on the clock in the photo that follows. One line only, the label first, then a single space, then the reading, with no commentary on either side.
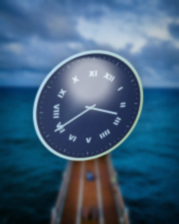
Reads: 2:35
